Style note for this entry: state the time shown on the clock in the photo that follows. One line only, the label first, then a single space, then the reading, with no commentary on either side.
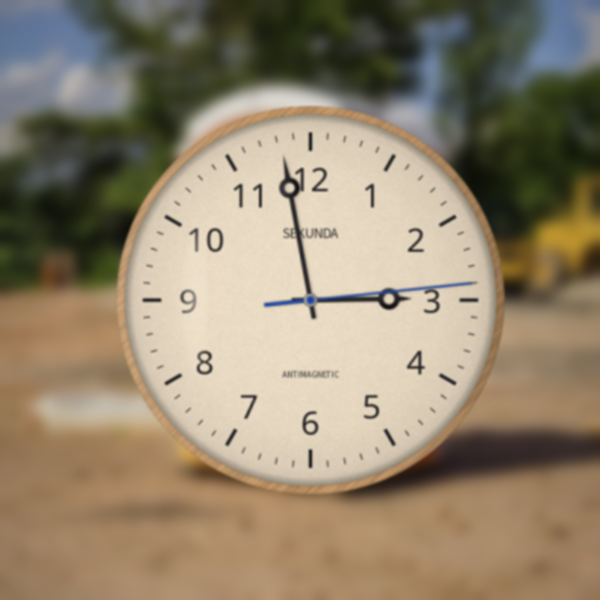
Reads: 2:58:14
